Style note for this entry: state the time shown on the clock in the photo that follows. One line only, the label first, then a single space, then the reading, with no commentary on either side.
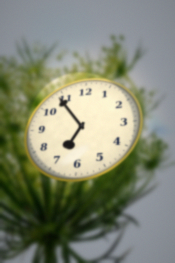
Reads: 6:54
